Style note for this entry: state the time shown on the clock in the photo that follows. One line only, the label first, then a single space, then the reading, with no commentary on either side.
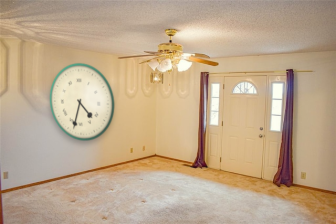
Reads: 4:33
